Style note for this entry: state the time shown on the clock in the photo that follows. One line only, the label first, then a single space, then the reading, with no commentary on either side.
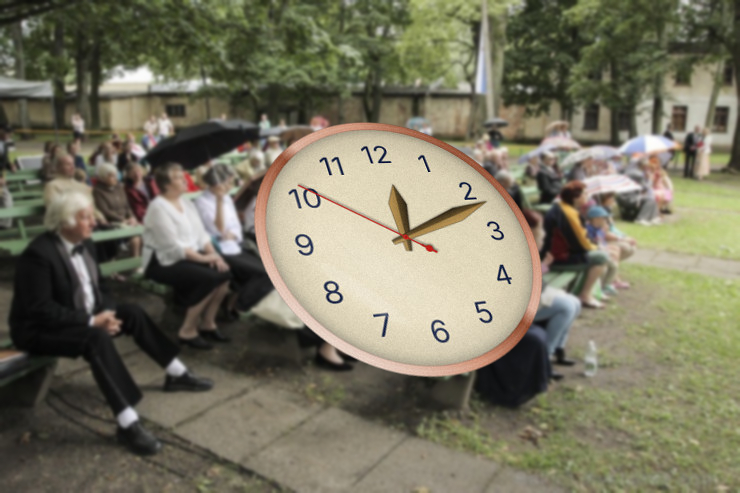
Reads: 12:11:51
